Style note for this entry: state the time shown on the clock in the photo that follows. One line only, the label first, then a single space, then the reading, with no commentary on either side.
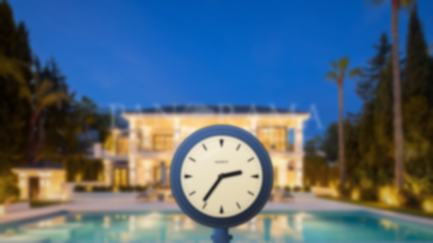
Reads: 2:36
